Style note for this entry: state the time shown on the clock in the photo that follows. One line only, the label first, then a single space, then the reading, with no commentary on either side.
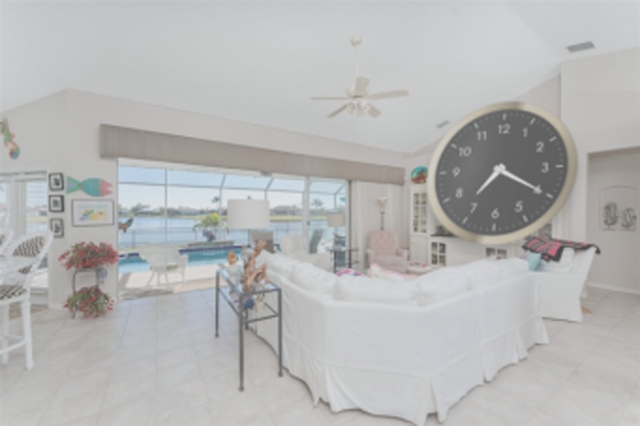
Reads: 7:20
